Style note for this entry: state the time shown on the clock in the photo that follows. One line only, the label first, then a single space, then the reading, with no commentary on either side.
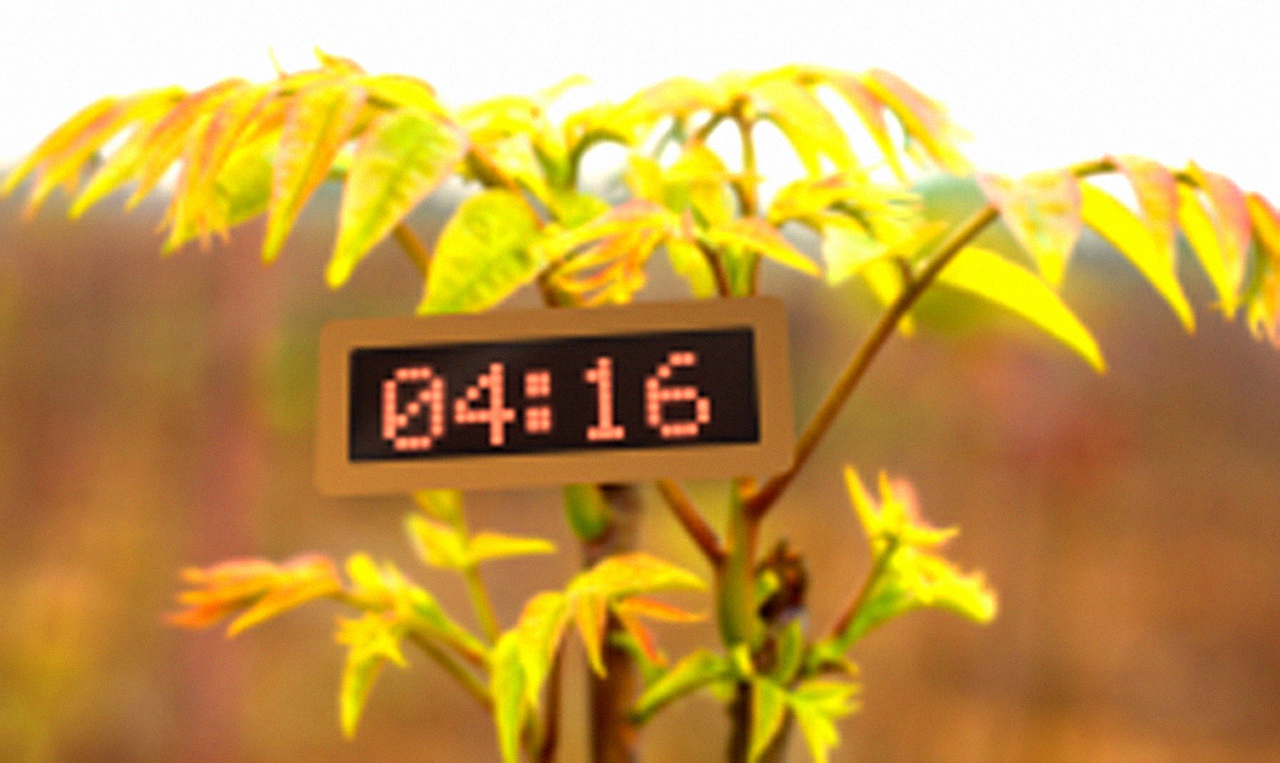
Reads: 4:16
